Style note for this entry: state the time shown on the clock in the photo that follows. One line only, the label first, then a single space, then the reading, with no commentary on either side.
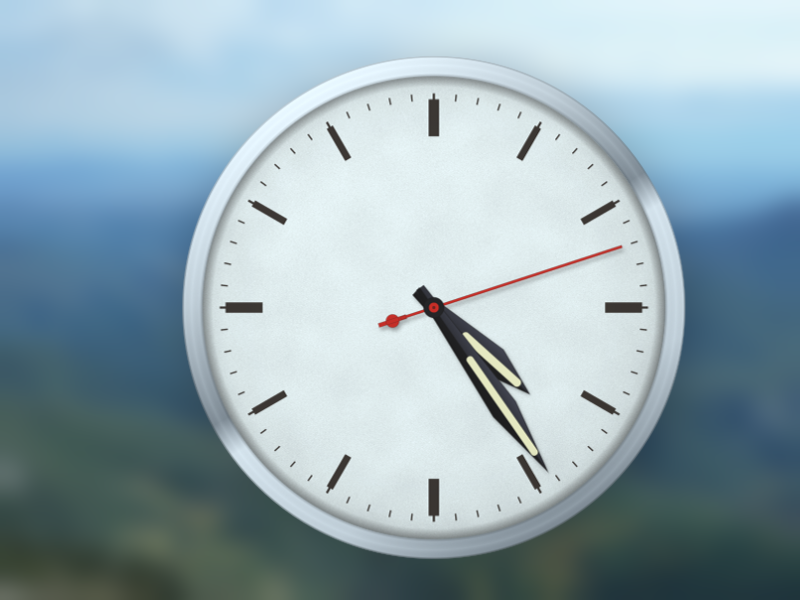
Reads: 4:24:12
